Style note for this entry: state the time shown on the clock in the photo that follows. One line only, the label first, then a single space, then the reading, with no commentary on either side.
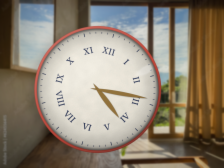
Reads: 4:14
